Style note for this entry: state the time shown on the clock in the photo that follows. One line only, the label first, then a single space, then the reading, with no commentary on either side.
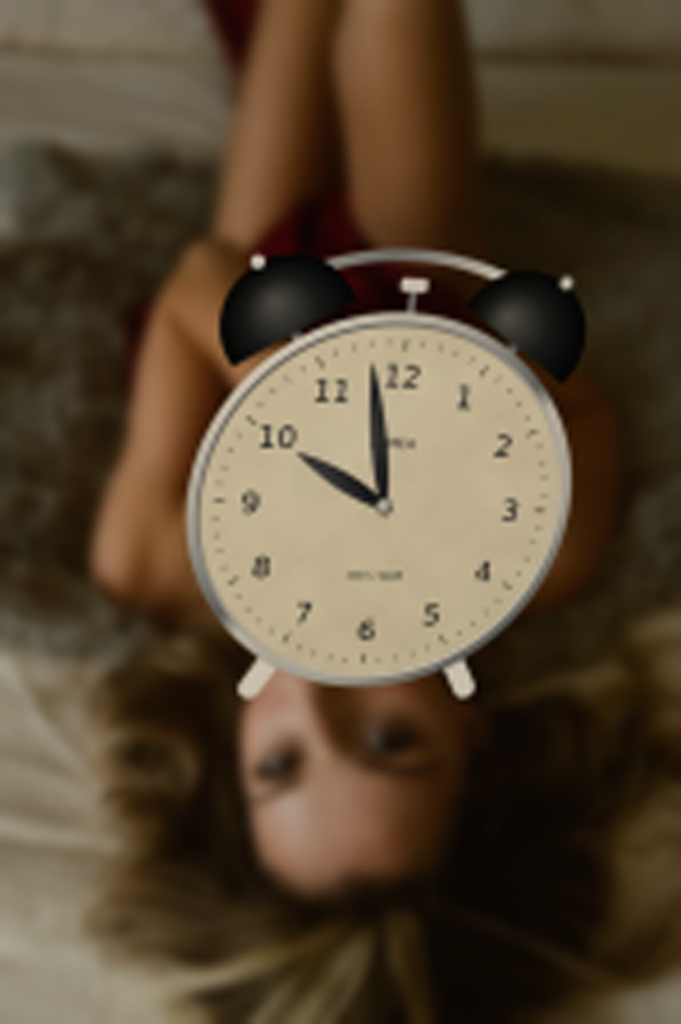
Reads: 9:58
